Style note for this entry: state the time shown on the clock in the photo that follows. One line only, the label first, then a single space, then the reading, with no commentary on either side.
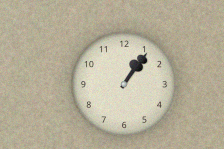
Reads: 1:06
